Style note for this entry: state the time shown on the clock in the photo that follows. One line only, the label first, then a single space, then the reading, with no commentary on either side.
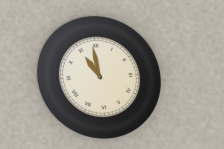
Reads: 10:59
